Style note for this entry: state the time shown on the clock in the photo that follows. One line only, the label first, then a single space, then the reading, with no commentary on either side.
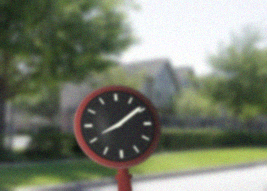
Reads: 8:09
